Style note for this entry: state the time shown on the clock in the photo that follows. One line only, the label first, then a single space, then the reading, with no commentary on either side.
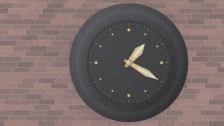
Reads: 1:20
